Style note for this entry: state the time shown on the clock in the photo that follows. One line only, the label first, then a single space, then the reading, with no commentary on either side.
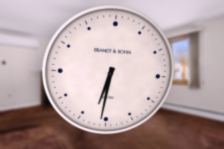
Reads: 6:31
